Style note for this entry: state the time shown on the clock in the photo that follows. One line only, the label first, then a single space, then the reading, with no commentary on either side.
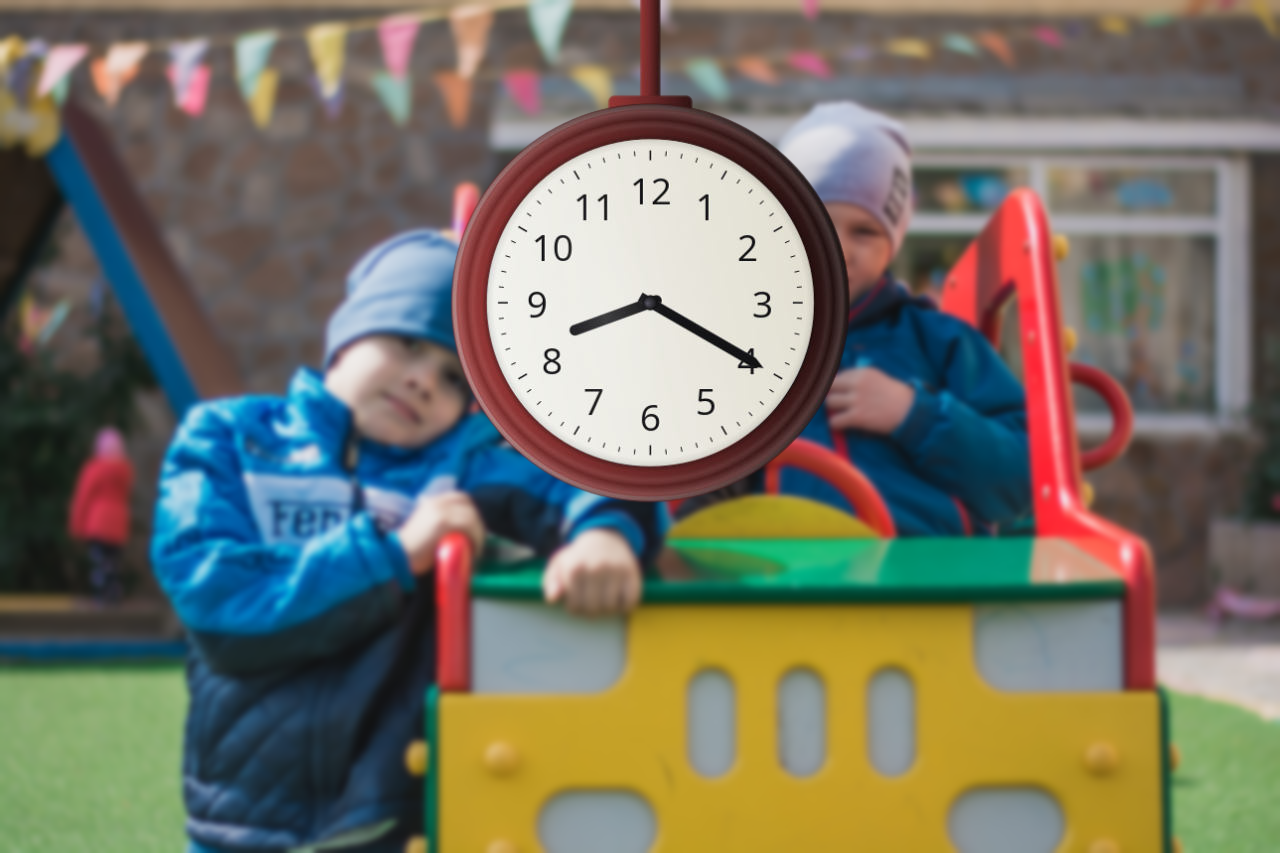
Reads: 8:20
